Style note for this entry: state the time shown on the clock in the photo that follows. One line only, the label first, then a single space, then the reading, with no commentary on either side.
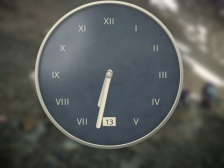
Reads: 6:32
